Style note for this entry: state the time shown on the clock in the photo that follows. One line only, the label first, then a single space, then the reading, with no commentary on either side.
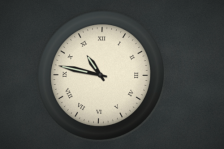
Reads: 10:47
